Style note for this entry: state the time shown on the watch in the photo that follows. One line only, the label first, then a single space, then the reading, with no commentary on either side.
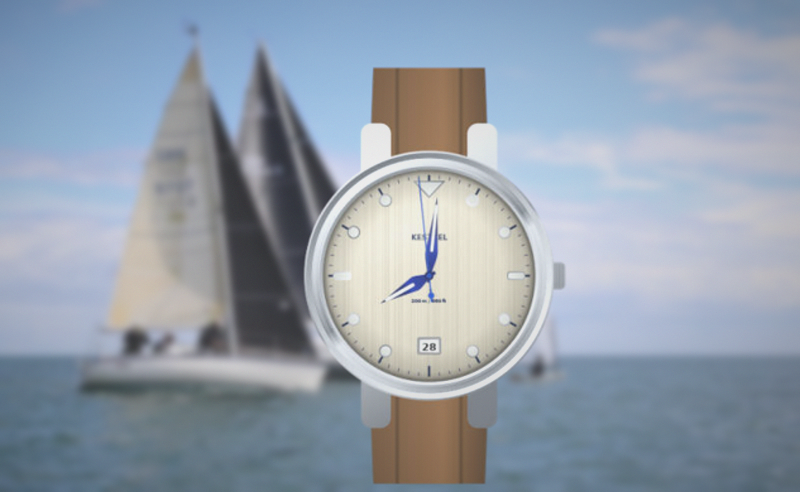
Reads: 8:00:59
